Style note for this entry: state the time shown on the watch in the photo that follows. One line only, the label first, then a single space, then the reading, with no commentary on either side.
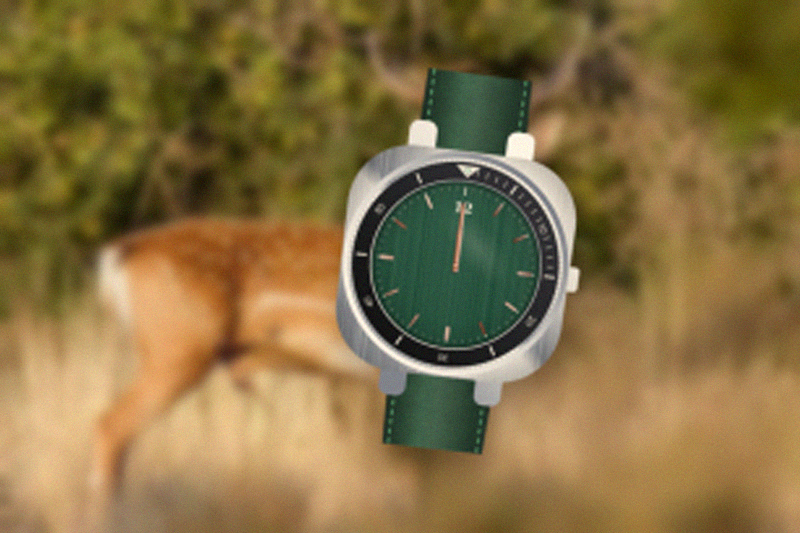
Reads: 12:00
